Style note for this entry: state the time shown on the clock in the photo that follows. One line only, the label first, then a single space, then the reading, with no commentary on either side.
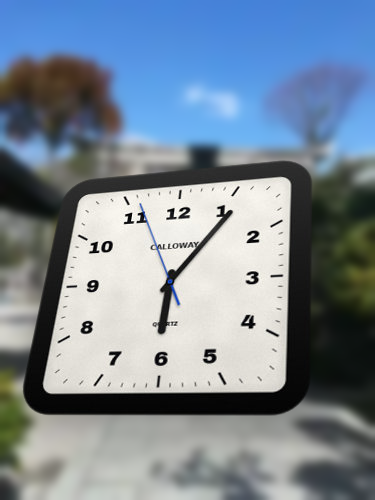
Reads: 6:05:56
